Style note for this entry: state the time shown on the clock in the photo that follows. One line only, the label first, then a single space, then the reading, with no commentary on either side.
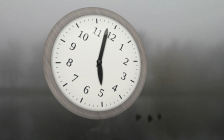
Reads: 4:58
